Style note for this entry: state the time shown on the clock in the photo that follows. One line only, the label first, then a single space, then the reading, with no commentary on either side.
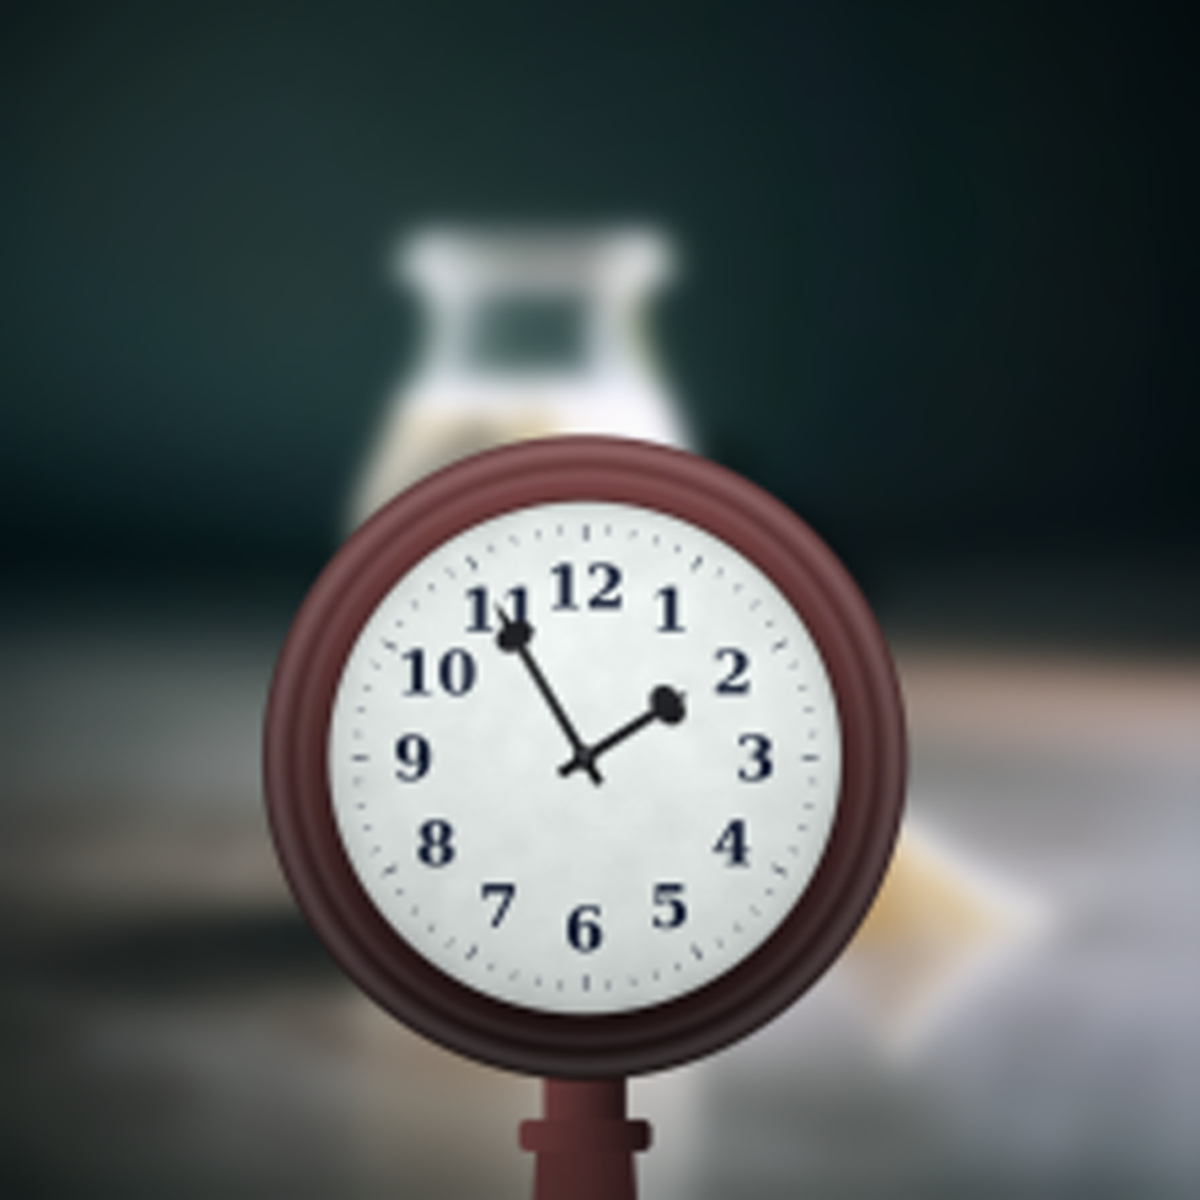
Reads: 1:55
